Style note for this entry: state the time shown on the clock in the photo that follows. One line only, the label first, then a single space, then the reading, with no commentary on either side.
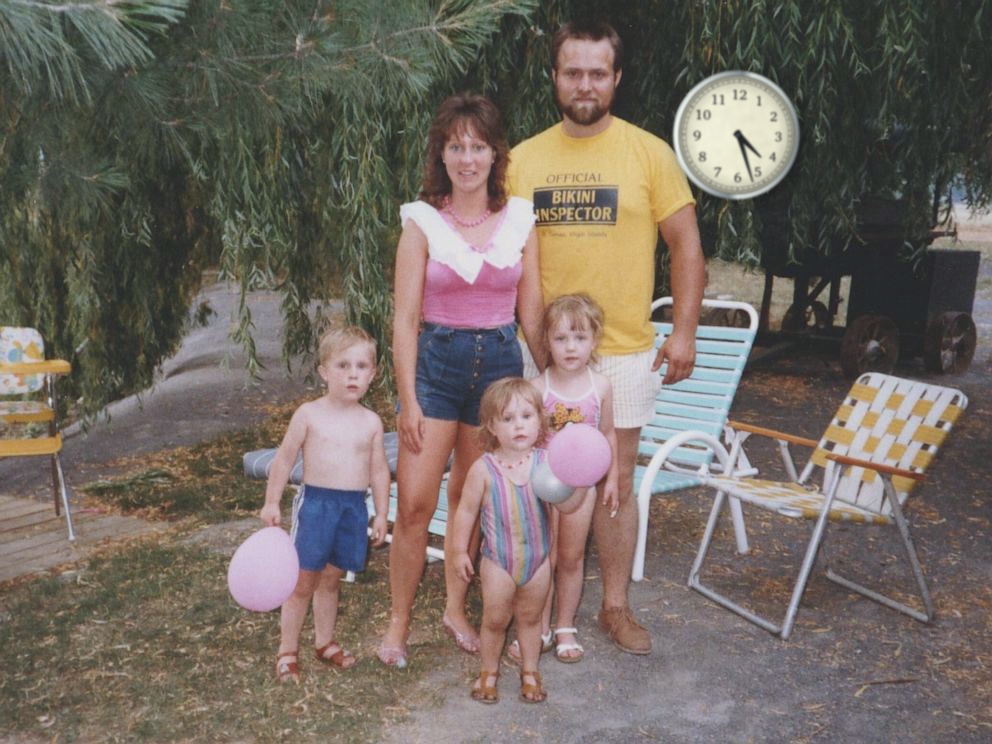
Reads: 4:27
